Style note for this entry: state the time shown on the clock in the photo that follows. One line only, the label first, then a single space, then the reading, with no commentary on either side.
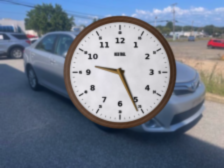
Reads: 9:26
